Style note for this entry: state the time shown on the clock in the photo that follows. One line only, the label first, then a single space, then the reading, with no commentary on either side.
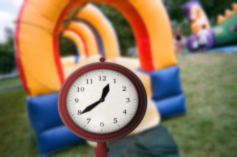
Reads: 12:39
